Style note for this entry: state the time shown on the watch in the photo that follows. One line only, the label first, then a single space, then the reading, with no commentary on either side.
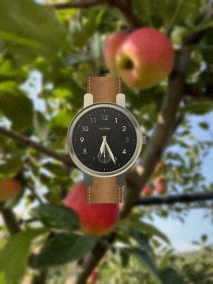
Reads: 6:26
